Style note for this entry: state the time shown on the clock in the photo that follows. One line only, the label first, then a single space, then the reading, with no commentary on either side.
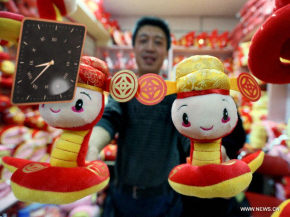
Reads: 8:37
